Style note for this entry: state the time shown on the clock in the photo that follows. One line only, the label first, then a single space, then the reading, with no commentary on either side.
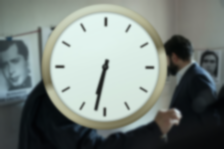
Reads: 6:32
